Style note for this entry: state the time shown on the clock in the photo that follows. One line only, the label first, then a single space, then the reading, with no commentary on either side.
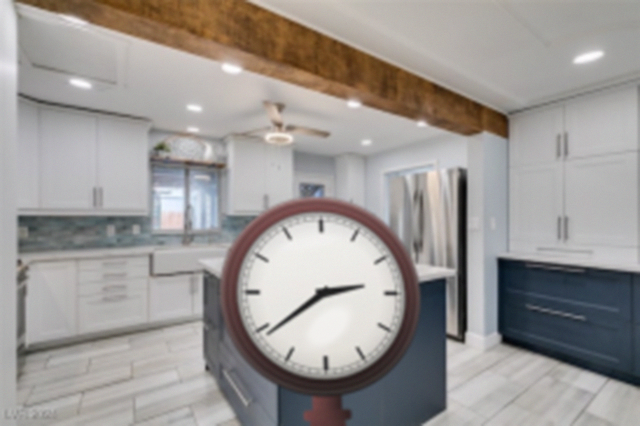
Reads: 2:39
